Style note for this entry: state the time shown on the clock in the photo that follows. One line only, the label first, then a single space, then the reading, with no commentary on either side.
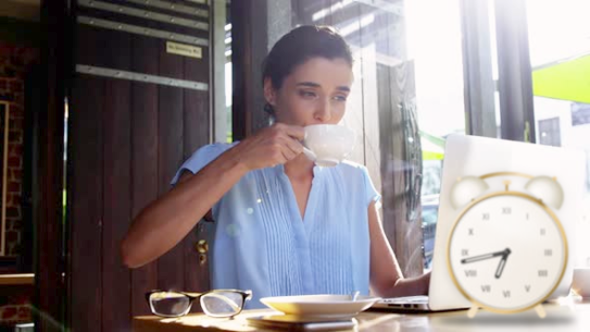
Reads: 6:43
